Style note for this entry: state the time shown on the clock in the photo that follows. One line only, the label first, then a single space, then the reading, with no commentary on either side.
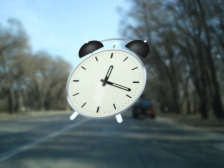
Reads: 12:18
